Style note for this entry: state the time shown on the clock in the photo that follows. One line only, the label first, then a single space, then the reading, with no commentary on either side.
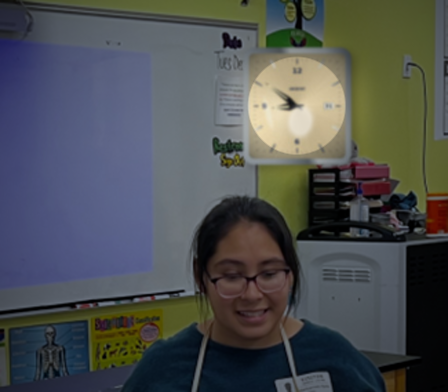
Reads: 8:51
